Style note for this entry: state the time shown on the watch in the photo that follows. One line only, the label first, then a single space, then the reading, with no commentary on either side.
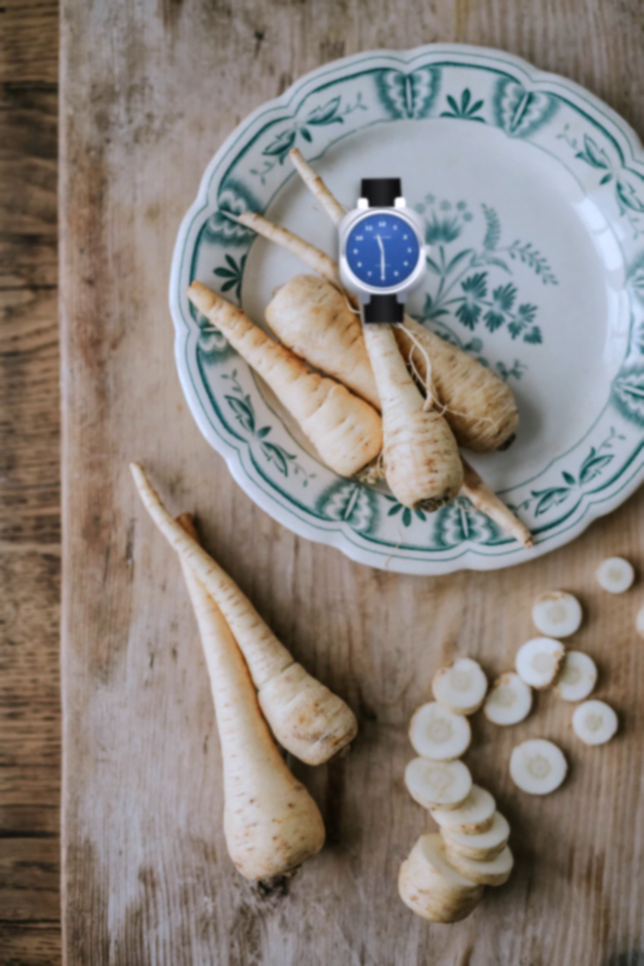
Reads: 11:30
